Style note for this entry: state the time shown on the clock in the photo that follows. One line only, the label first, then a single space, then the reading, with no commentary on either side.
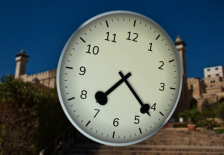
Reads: 7:22
